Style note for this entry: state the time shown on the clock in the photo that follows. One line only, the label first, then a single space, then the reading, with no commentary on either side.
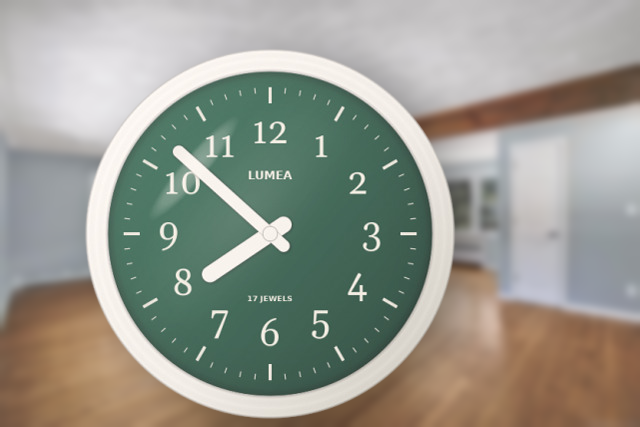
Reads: 7:52
